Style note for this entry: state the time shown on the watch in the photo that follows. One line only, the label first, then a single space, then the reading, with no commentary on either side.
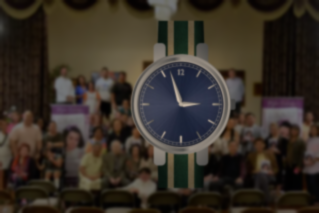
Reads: 2:57
